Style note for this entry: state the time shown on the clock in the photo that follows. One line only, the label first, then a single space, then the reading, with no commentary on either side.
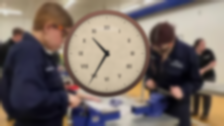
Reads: 10:35
